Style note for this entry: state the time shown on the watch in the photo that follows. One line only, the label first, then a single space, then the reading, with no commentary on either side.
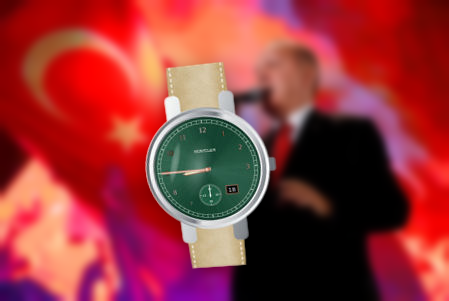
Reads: 8:45
